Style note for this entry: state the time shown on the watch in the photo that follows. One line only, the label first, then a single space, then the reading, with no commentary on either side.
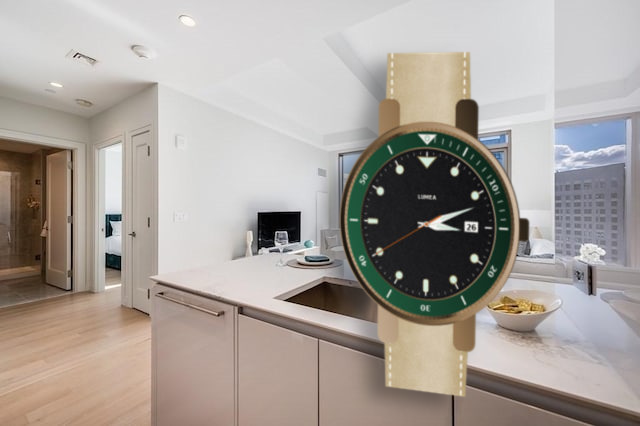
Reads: 3:11:40
